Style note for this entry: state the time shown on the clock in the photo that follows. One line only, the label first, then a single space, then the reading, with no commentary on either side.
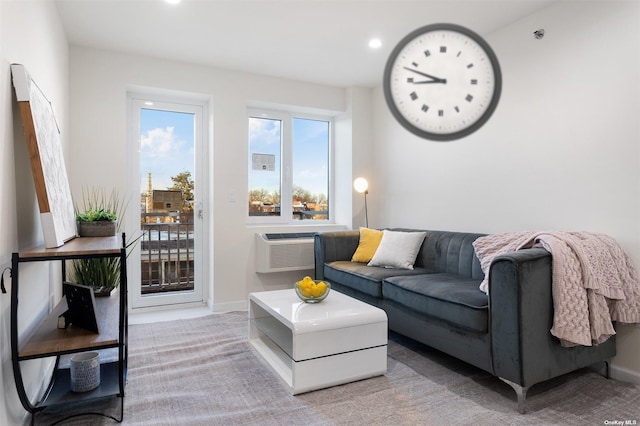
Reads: 8:48
